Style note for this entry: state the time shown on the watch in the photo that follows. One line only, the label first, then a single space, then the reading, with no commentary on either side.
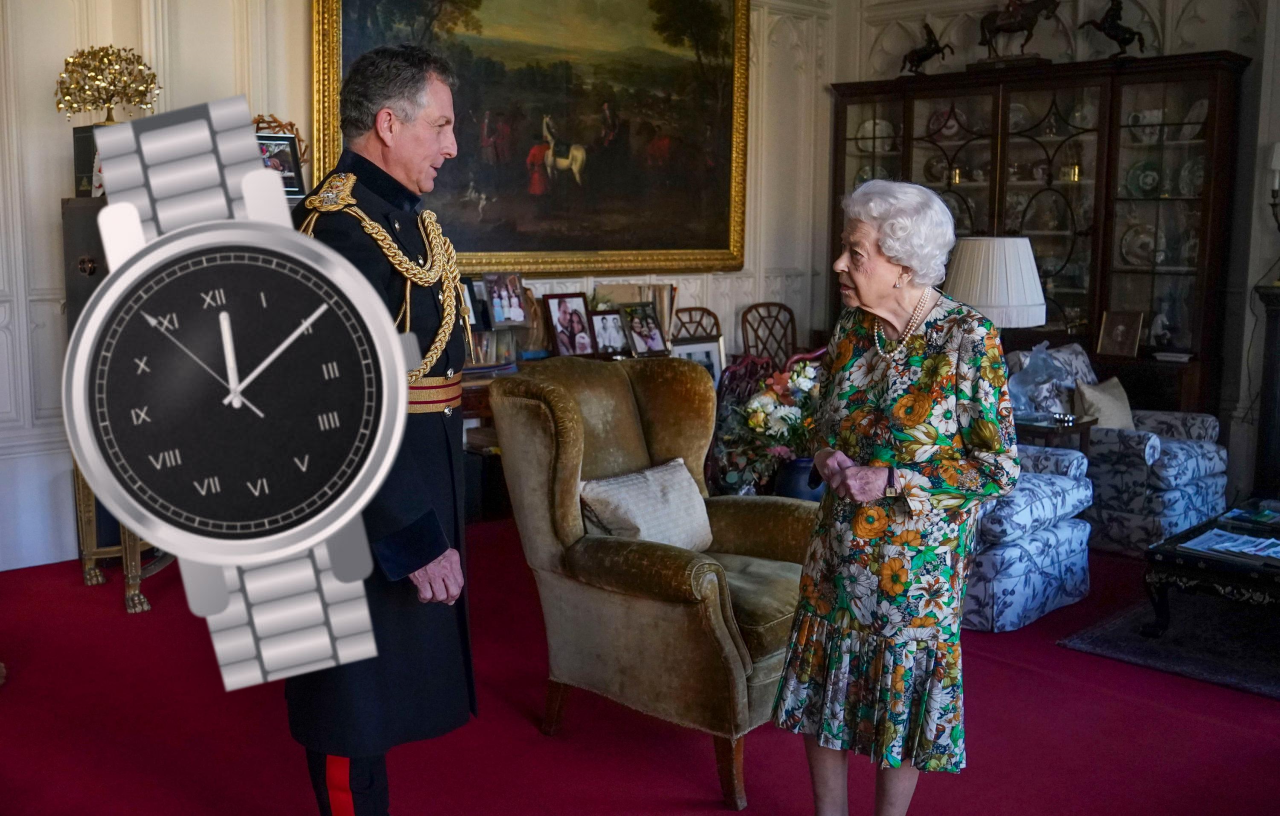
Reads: 12:09:54
